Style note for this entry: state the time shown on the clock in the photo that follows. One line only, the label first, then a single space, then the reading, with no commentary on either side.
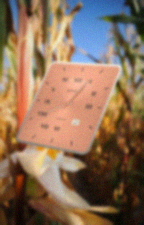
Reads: 8:04
